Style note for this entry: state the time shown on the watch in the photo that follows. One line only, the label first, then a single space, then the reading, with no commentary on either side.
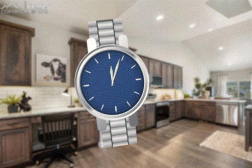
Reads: 12:04
